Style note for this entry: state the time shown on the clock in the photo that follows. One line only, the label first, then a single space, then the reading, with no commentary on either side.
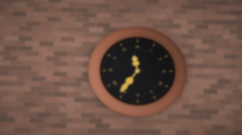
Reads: 11:36
